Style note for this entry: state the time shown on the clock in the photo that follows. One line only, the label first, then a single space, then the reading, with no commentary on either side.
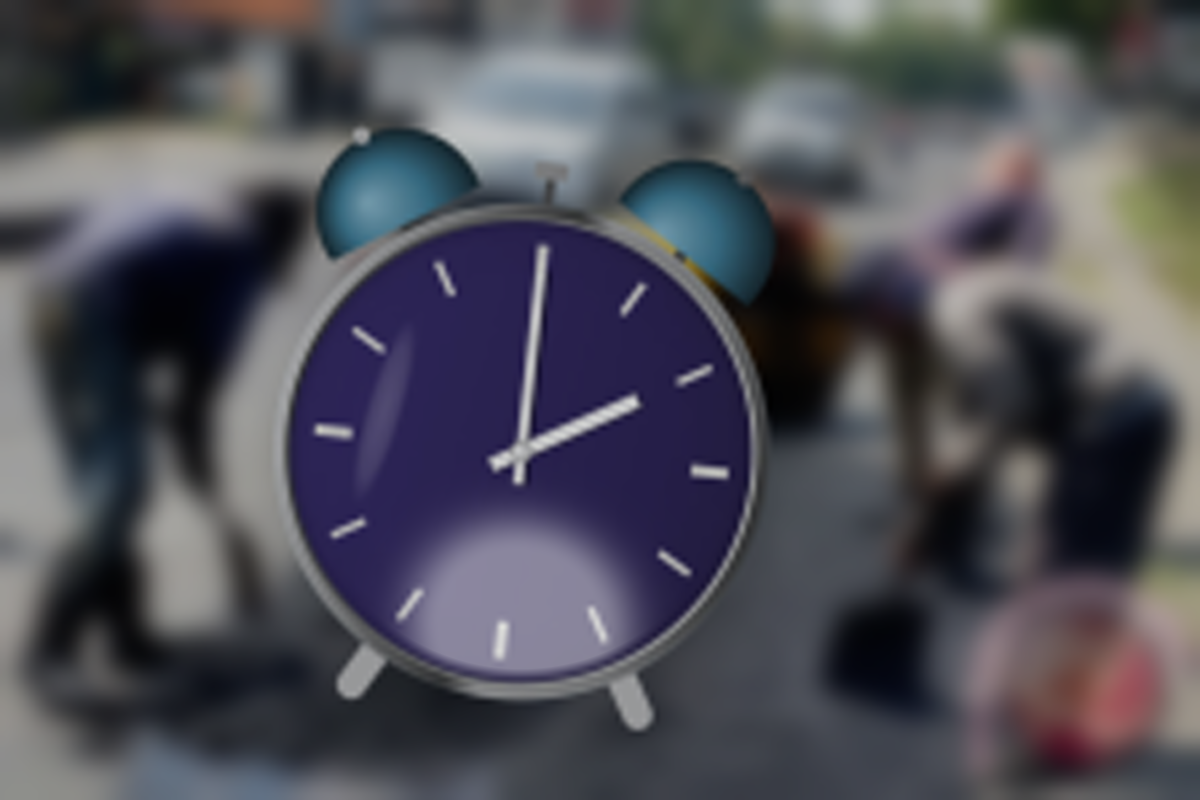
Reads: 2:00
